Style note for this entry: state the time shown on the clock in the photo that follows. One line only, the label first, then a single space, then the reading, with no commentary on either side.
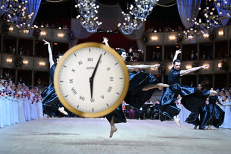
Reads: 6:04
